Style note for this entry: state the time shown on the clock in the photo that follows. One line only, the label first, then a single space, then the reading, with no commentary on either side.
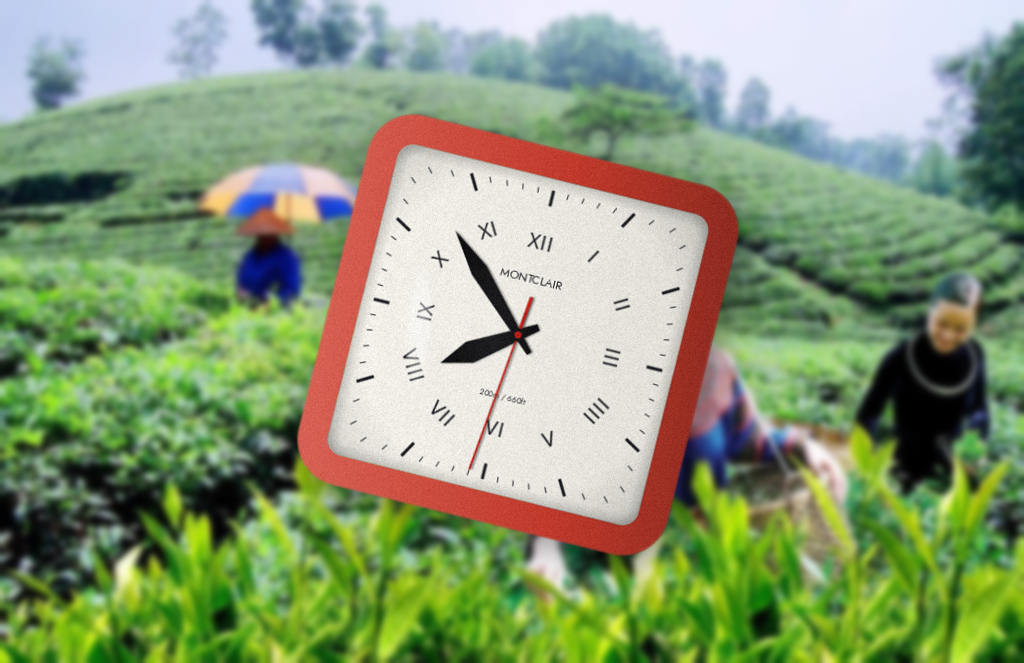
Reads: 7:52:31
